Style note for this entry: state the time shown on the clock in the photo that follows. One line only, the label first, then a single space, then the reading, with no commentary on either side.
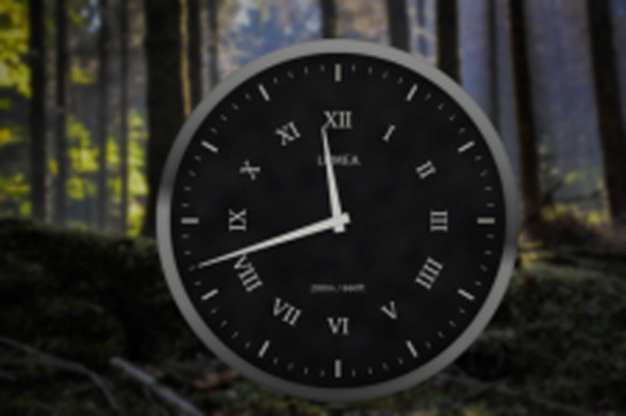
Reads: 11:42
